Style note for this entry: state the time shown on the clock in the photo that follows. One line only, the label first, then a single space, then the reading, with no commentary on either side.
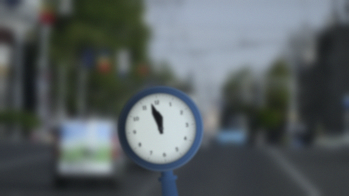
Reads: 11:58
